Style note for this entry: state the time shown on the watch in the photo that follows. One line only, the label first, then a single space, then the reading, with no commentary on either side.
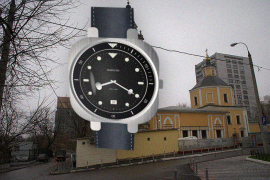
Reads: 8:20
